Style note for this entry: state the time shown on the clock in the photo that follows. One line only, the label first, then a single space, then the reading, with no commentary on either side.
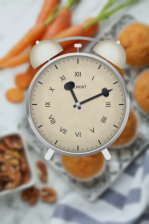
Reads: 11:11
